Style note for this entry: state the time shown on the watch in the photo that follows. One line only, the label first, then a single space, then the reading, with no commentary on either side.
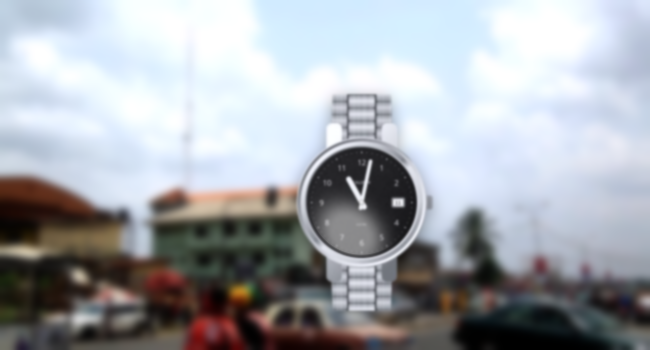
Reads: 11:02
